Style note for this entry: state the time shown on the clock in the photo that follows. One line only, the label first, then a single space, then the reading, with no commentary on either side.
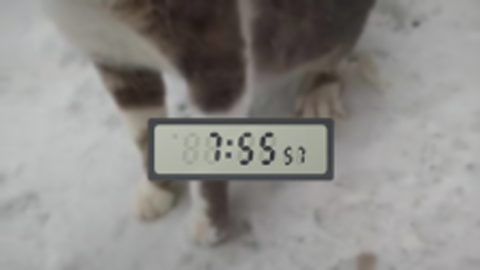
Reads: 7:55:57
